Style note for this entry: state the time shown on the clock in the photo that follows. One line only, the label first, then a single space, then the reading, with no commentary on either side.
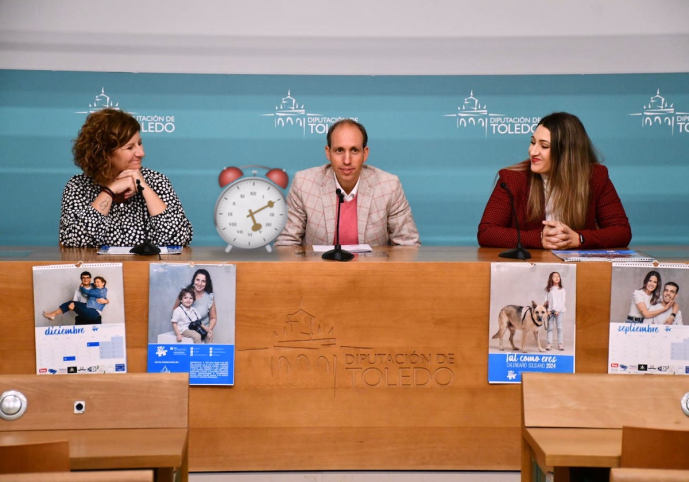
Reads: 5:10
